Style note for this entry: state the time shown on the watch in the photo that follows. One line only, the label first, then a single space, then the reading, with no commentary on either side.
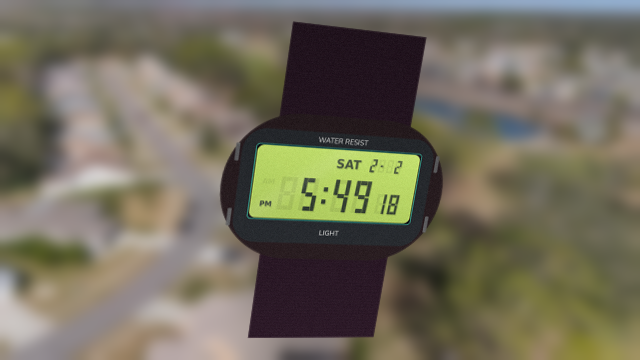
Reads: 5:49:18
